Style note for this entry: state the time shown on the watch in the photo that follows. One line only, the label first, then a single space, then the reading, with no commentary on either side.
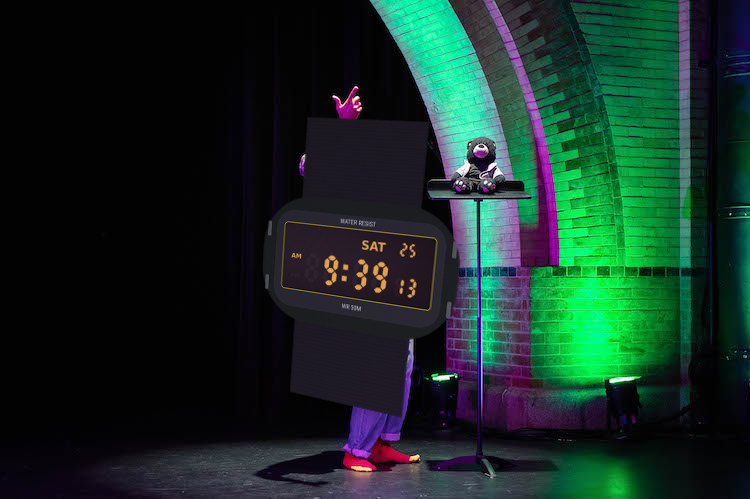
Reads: 9:39:13
